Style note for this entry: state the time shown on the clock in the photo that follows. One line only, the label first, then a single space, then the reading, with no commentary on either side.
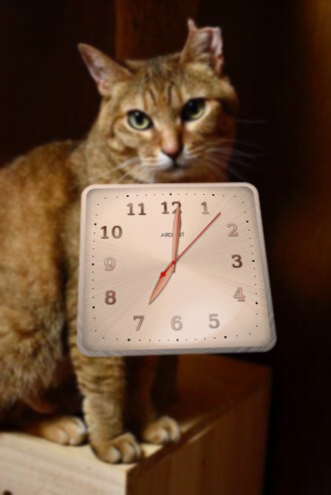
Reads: 7:01:07
